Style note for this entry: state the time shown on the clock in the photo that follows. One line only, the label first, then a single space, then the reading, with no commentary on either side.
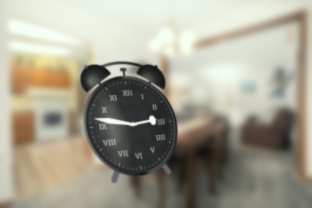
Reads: 2:47
